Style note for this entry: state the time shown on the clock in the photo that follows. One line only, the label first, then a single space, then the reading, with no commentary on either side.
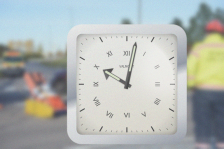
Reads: 10:02
